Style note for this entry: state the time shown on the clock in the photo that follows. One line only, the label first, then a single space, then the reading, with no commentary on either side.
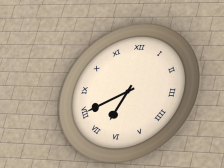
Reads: 6:40
